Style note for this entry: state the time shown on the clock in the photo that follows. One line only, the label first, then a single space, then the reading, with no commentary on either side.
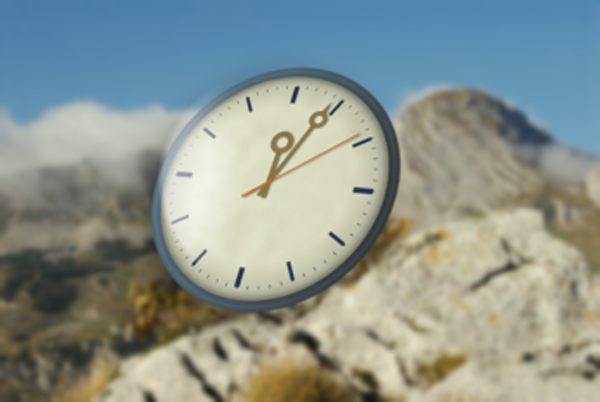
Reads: 12:04:09
